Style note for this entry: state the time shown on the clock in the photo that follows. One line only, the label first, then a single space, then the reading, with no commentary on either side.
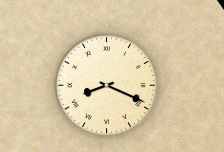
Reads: 8:19
